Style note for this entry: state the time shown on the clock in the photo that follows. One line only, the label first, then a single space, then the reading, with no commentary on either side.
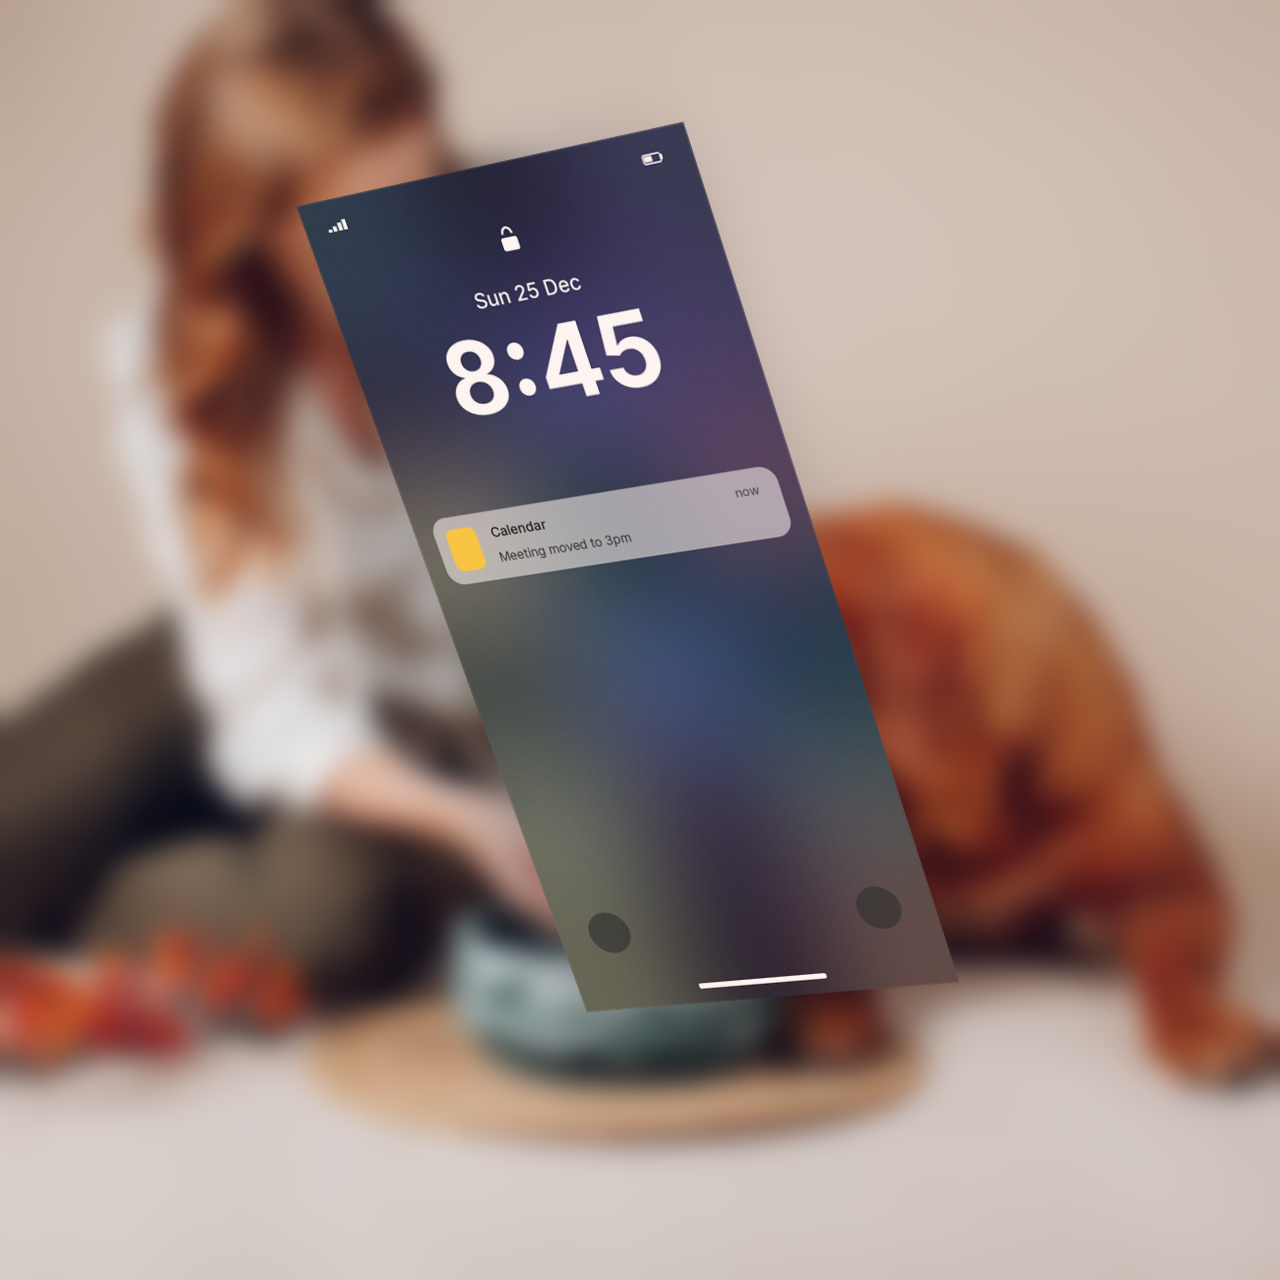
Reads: 8:45
